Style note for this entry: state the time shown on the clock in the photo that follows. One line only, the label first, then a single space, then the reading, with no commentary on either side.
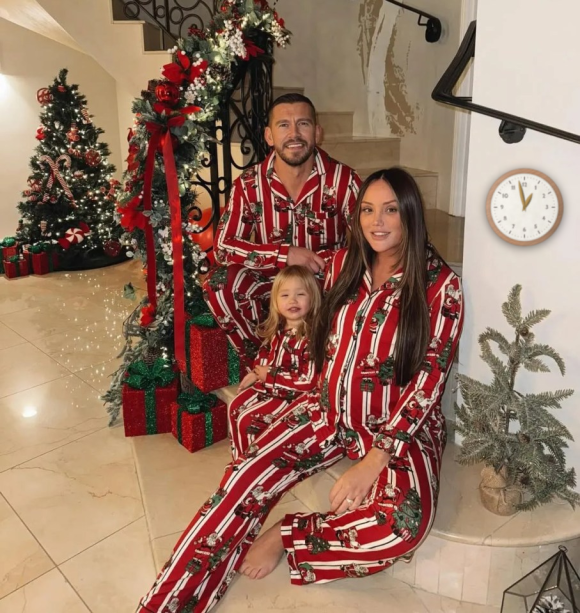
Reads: 12:58
